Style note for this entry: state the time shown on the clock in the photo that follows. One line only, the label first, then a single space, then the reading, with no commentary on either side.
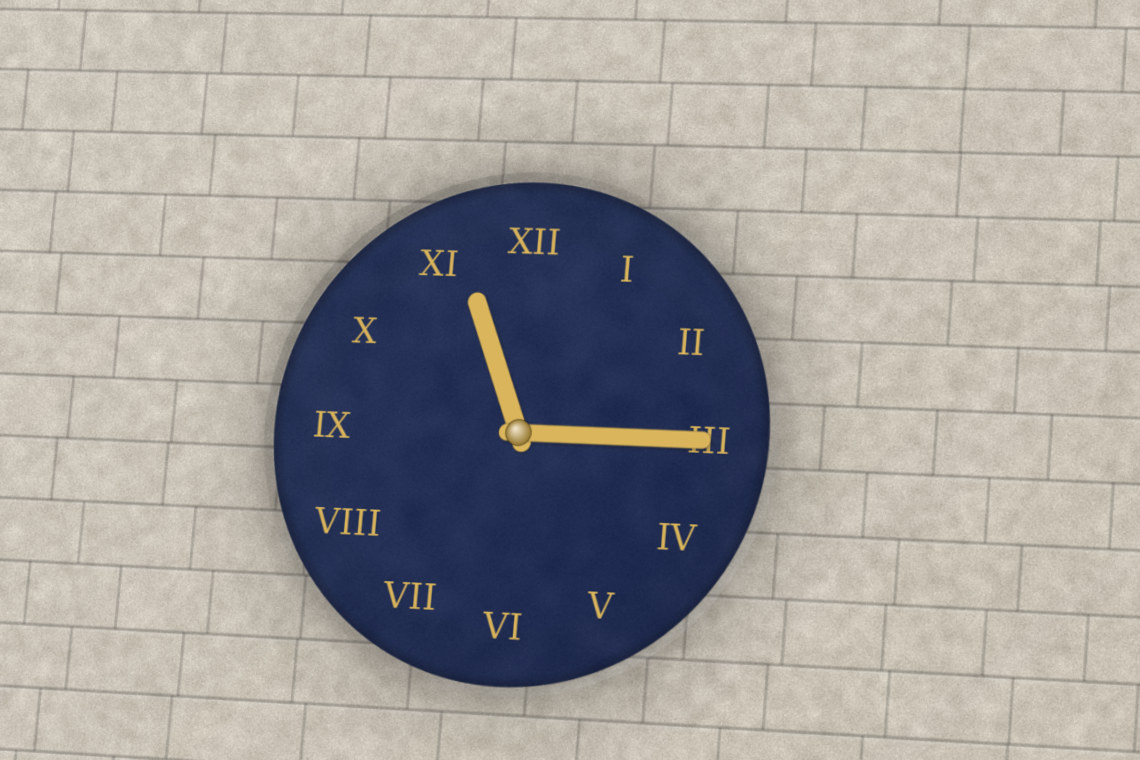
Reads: 11:15
